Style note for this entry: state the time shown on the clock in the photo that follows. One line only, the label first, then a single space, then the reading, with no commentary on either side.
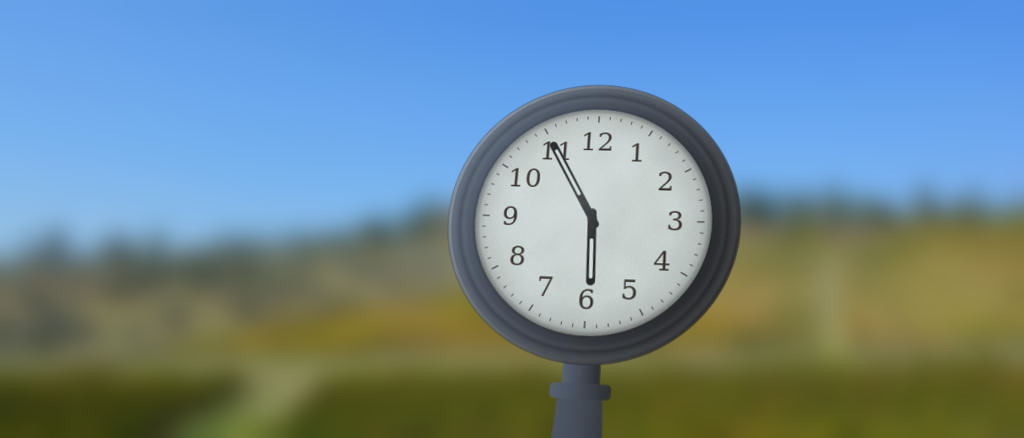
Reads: 5:55
